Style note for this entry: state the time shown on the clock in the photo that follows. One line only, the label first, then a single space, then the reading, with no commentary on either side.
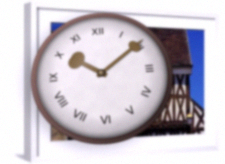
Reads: 10:09
